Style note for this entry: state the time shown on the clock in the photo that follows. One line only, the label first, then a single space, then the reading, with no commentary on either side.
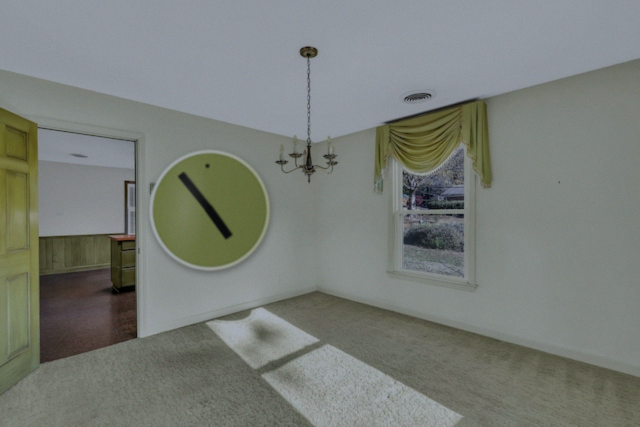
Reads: 4:54
